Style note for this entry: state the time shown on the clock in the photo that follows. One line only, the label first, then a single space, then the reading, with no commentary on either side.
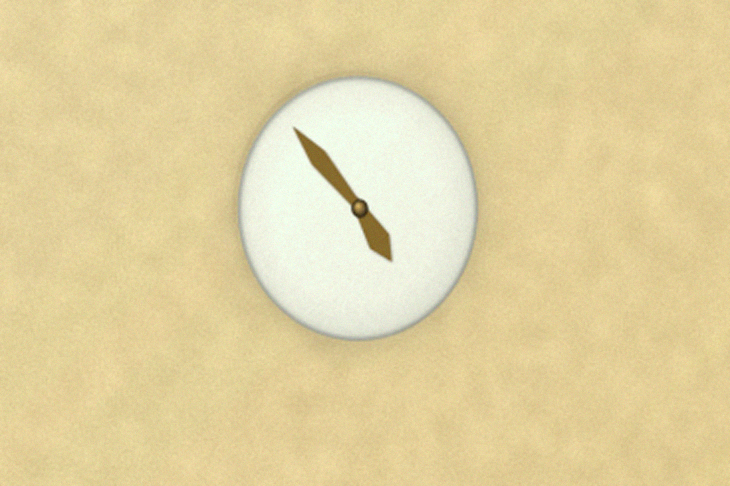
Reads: 4:53
